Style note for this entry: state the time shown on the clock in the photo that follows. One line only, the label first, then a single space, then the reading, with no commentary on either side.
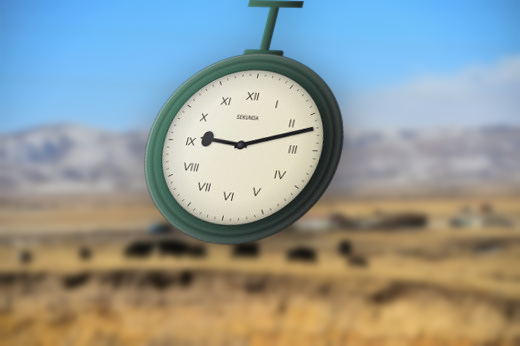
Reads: 9:12
